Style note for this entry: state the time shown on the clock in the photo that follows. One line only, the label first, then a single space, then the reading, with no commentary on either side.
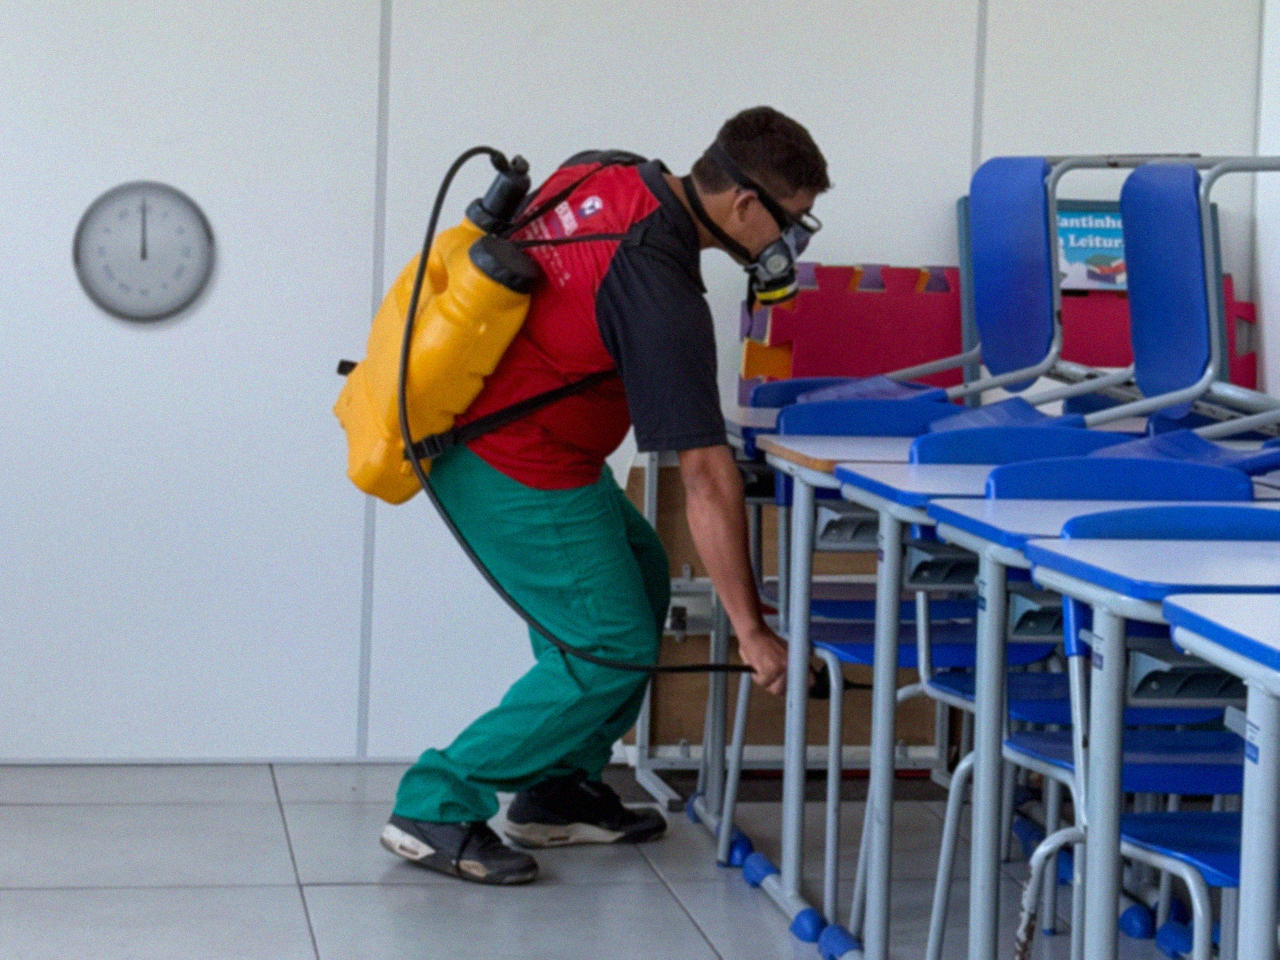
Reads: 12:00
